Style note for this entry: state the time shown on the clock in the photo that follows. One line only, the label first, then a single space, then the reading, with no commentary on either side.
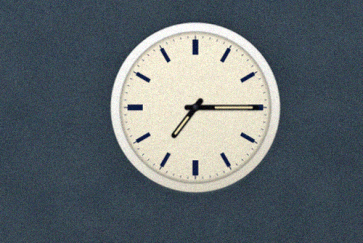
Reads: 7:15
